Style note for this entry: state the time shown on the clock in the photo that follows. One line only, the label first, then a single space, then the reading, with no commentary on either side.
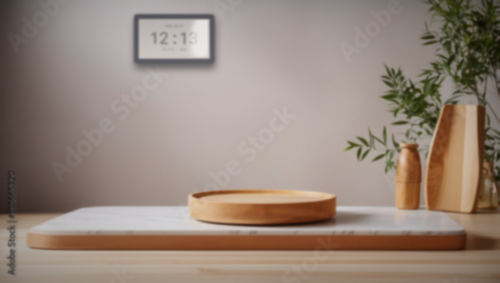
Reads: 12:13
